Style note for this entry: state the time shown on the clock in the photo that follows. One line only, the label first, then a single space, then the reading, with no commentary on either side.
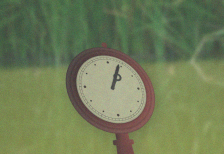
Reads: 1:04
